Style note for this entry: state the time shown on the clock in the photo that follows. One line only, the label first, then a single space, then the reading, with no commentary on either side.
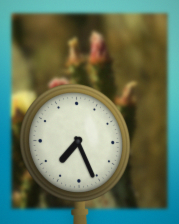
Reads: 7:26
